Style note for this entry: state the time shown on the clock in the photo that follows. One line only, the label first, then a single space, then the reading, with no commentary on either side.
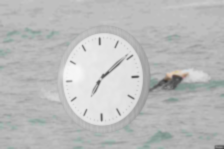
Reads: 7:09
